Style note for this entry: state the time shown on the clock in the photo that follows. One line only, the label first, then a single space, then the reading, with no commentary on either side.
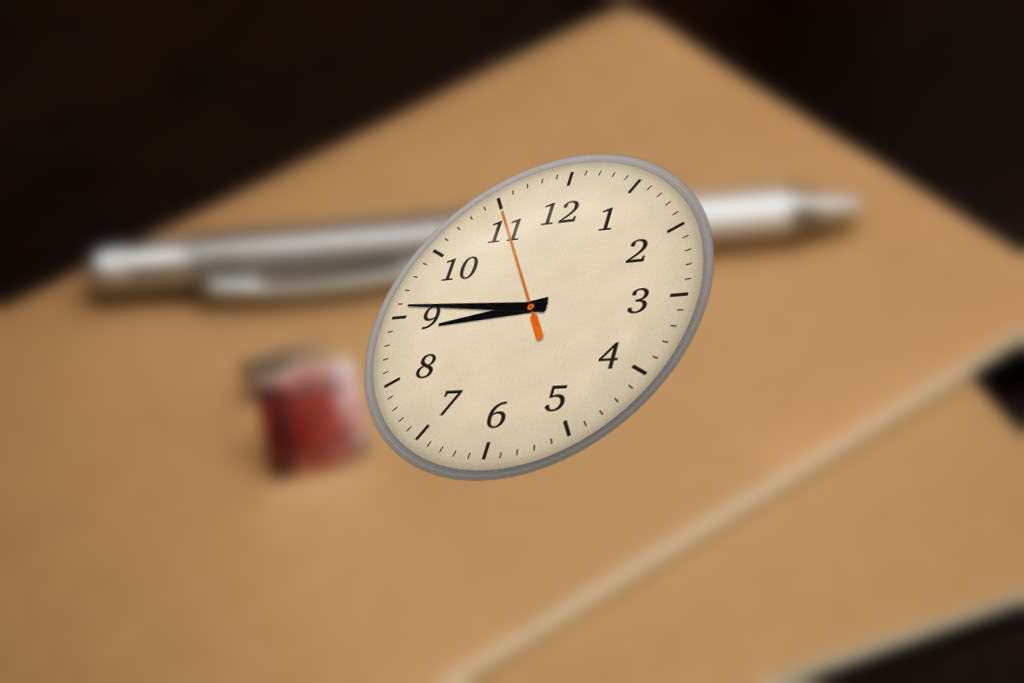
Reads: 8:45:55
